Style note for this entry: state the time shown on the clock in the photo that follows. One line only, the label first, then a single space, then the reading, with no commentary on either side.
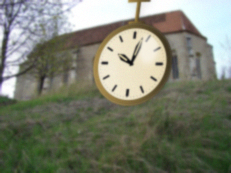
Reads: 10:03
